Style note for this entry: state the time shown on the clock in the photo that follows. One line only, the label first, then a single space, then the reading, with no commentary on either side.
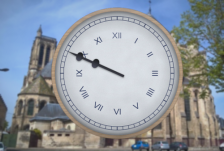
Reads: 9:49
